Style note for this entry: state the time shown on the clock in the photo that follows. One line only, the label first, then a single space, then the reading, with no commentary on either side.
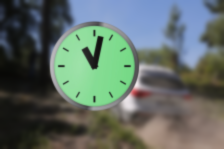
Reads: 11:02
